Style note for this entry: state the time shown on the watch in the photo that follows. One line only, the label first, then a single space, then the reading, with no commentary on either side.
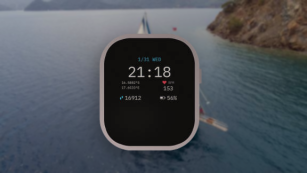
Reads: 21:18
